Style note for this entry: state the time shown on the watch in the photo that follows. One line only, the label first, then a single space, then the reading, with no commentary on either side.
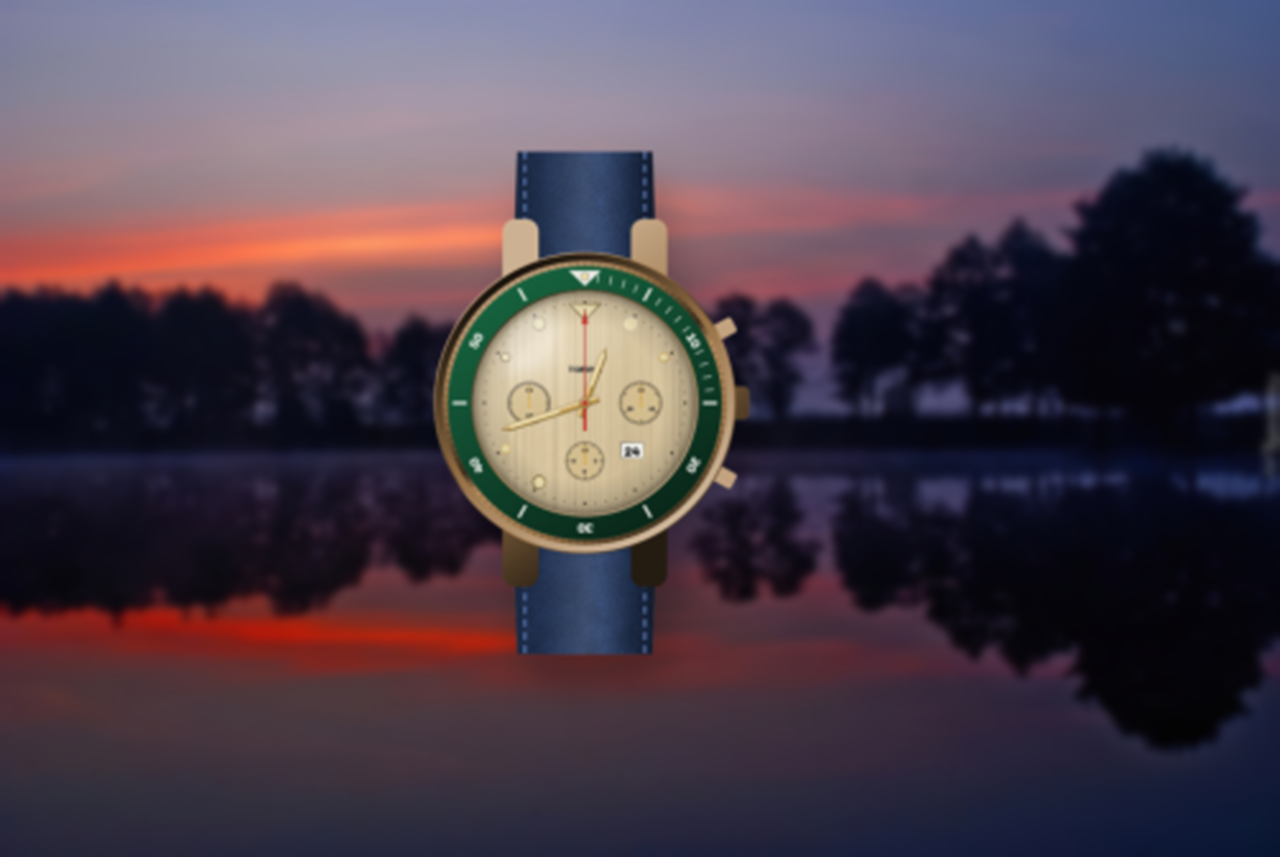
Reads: 12:42
